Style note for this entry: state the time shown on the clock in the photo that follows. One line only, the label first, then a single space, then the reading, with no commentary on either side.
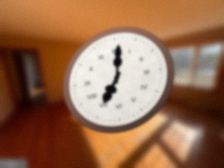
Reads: 7:01
